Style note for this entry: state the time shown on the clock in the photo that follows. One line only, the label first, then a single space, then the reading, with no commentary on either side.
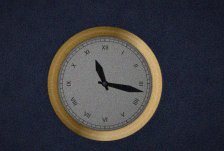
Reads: 11:17
